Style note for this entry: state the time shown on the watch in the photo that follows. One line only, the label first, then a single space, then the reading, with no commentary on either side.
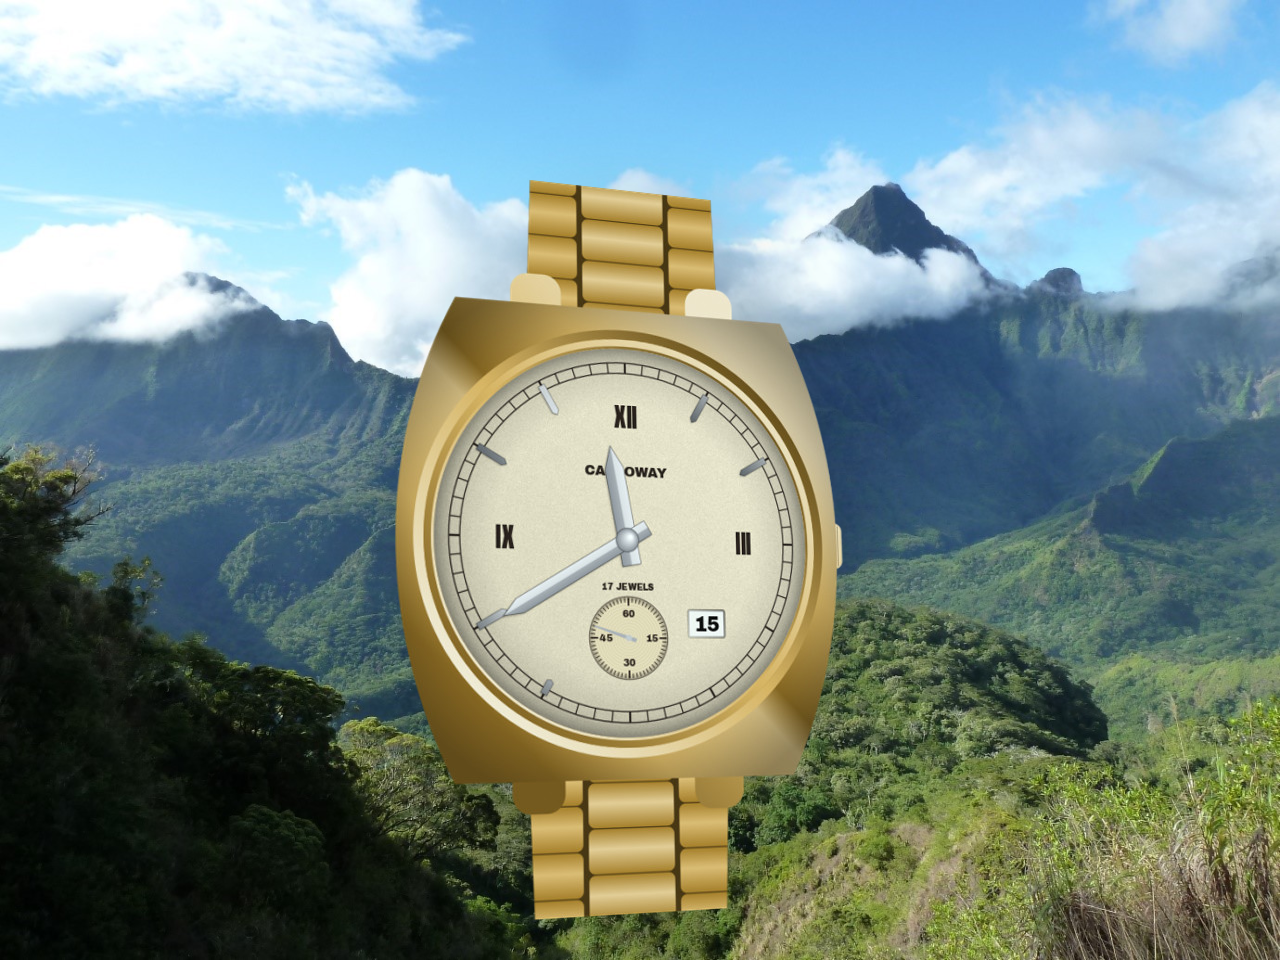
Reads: 11:39:48
